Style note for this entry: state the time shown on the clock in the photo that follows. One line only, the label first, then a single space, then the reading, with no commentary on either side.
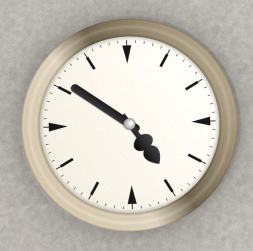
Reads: 4:51
